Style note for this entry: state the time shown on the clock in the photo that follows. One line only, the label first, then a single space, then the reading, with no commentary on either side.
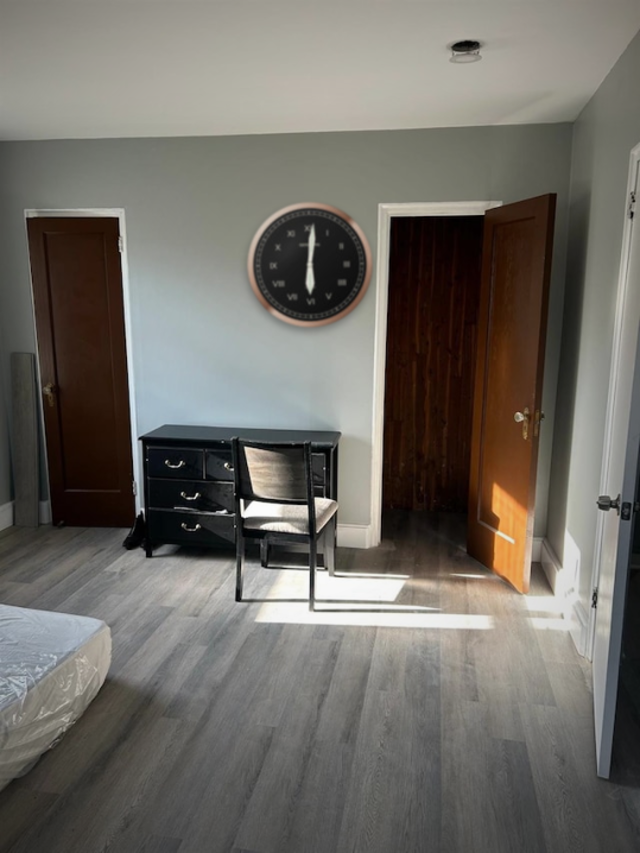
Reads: 6:01
